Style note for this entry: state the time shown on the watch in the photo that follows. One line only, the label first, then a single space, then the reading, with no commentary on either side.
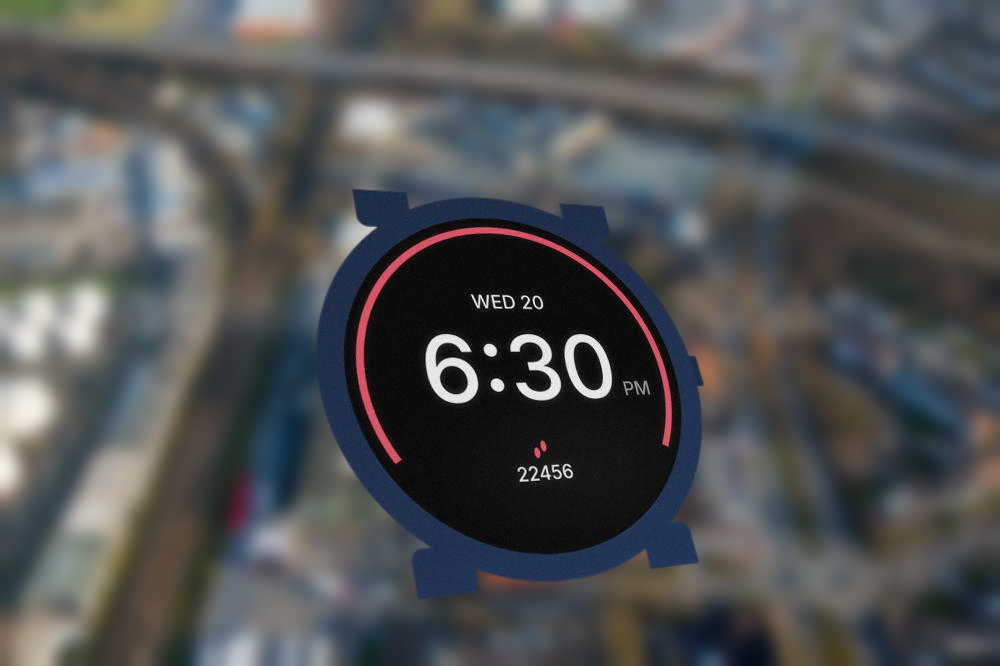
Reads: 6:30
